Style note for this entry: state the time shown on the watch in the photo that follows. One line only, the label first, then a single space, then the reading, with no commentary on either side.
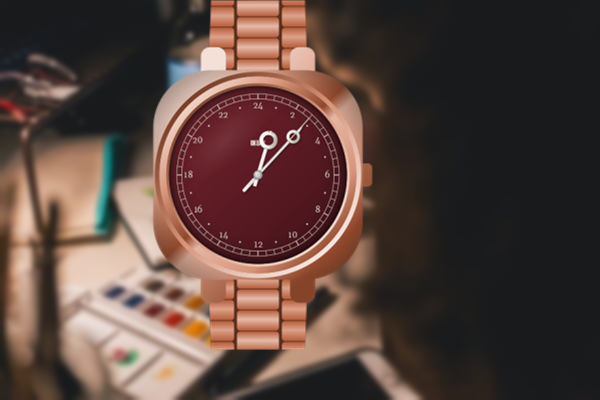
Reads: 1:07:07
